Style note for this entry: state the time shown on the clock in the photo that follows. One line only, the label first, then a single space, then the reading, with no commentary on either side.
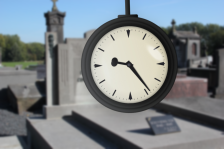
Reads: 9:24
